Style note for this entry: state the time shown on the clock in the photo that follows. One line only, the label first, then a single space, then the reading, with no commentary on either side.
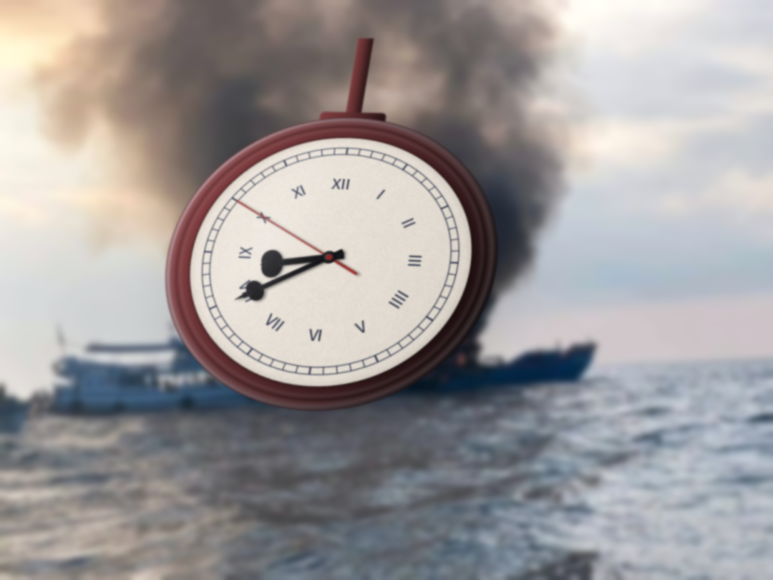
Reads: 8:39:50
